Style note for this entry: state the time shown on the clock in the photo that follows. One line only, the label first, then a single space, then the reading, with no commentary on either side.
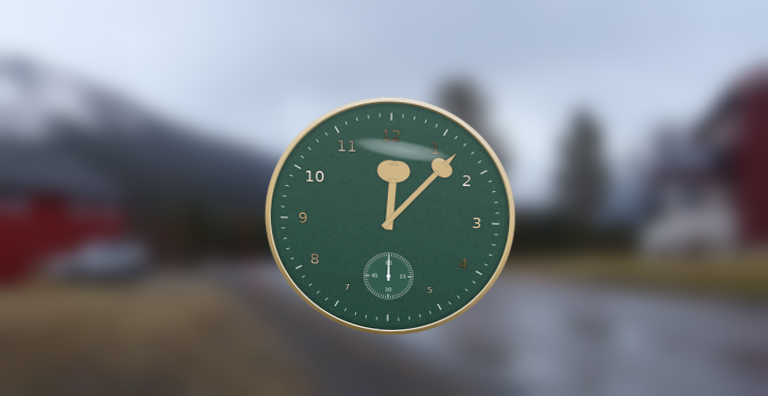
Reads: 12:07
